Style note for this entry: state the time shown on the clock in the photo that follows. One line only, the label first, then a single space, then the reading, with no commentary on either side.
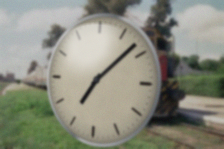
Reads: 7:08
